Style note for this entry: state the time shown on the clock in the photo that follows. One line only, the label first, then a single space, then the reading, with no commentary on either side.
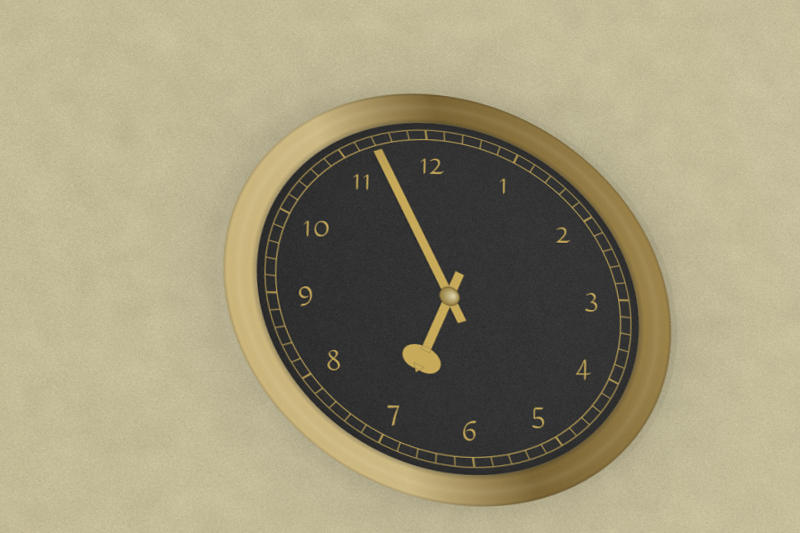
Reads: 6:57
